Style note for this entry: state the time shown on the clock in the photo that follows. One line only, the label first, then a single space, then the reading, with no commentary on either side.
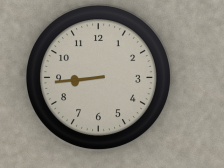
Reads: 8:44
